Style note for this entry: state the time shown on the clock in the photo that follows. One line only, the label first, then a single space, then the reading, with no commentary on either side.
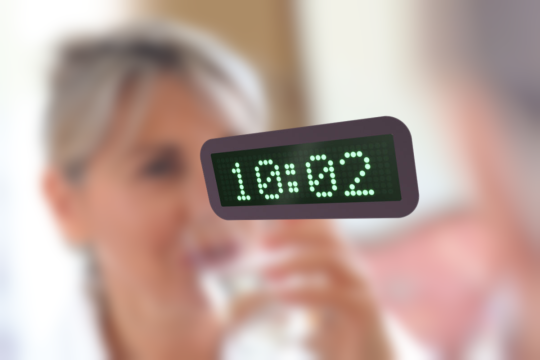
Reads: 10:02
